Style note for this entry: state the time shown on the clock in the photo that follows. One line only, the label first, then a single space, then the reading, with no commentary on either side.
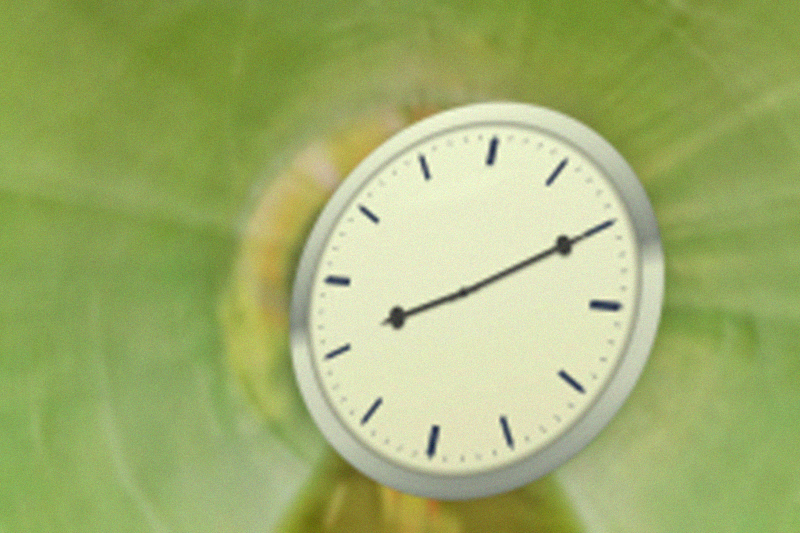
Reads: 8:10
